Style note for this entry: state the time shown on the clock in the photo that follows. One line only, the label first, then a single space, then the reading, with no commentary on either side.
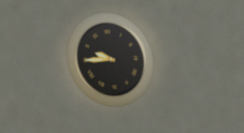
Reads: 9:45
